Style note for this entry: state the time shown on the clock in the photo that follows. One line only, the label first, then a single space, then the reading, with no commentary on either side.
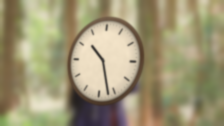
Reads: 10:27
